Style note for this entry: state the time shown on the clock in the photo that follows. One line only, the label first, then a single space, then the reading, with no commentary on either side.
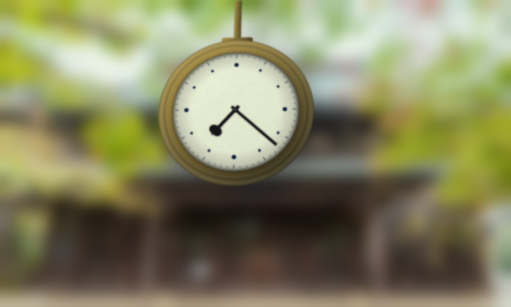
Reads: 7:22
